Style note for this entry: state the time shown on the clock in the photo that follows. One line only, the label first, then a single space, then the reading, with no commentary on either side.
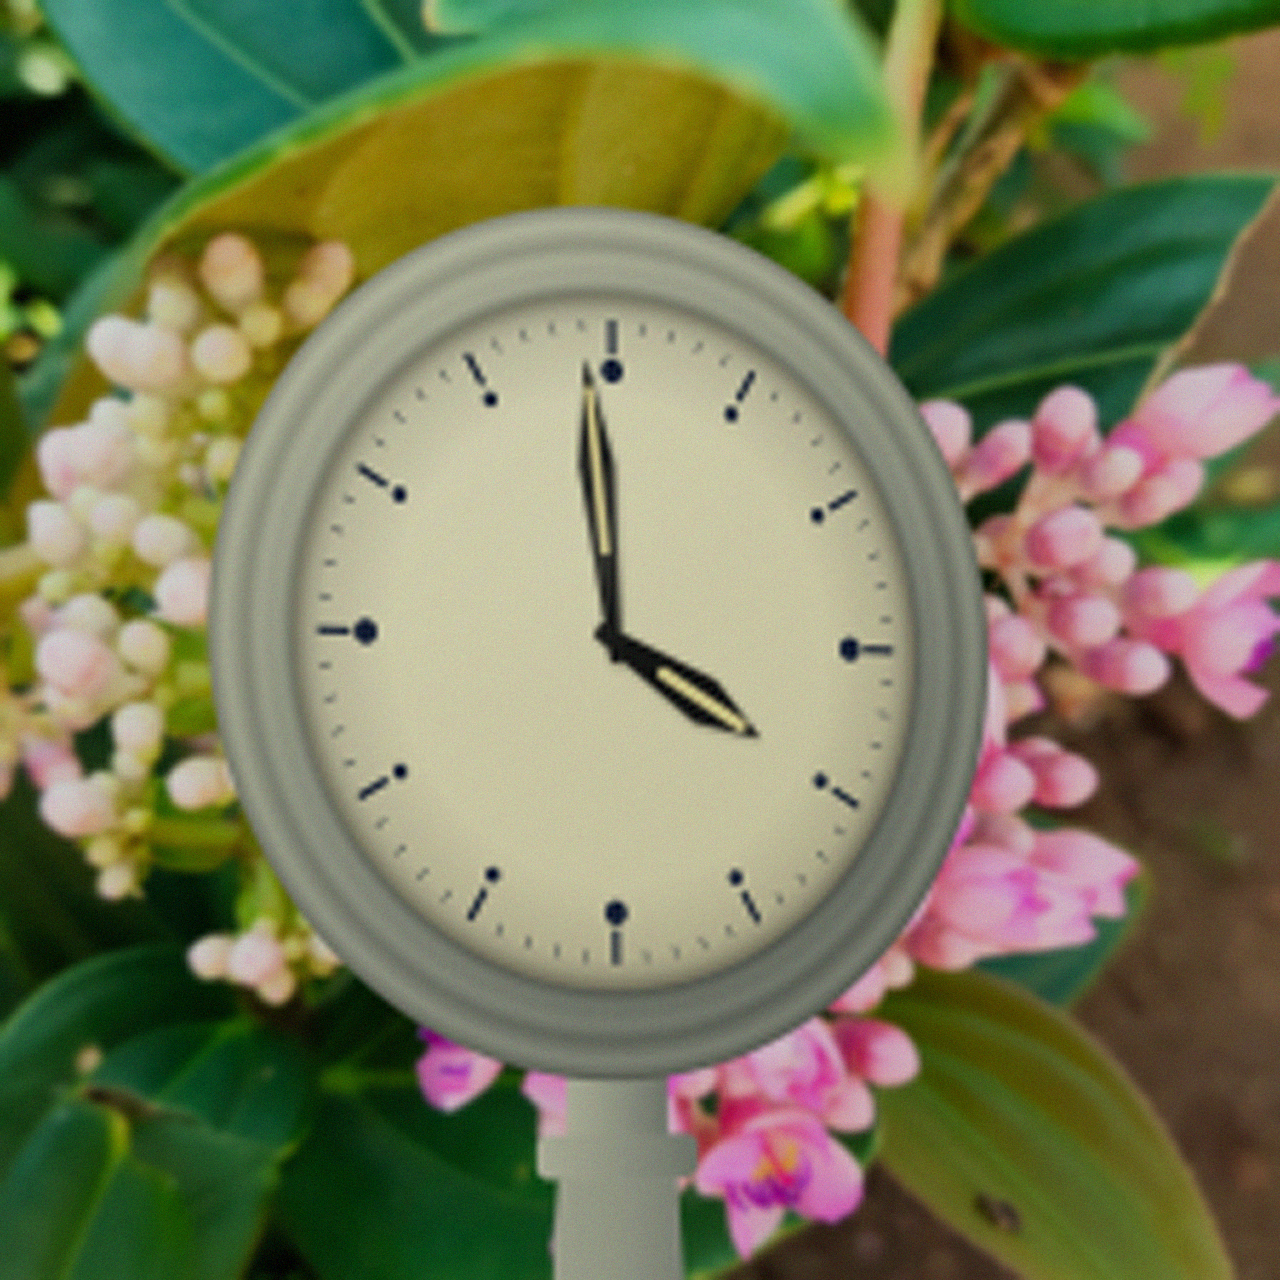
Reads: 3:59
